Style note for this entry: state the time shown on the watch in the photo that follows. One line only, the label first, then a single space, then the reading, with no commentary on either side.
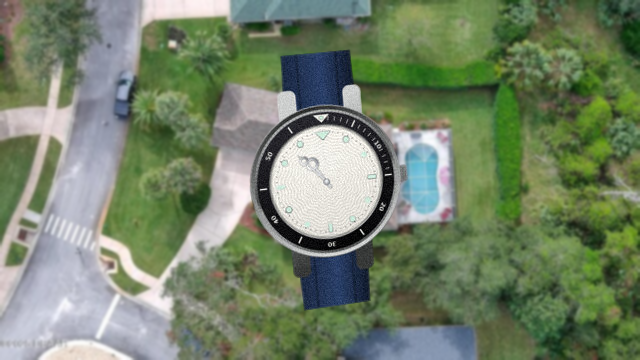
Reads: 10:53
